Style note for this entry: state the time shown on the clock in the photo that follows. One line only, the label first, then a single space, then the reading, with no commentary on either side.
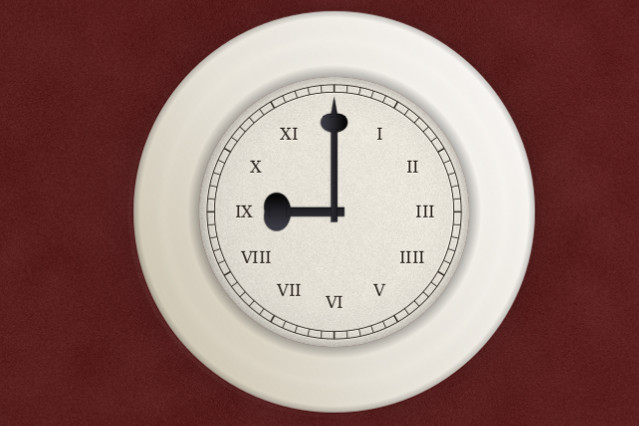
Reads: 9:00
